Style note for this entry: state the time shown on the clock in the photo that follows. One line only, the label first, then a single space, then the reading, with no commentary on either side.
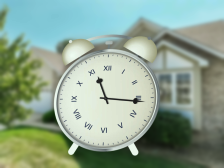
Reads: 11:16
